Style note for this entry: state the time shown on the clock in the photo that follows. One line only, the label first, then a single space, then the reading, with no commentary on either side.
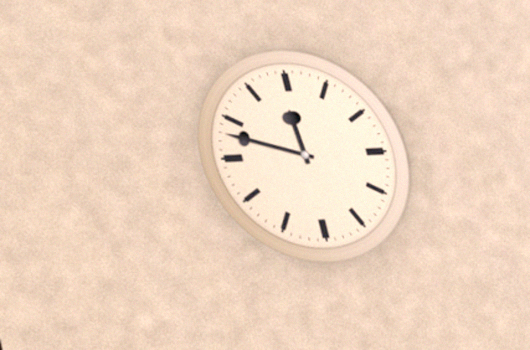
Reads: 11:48
